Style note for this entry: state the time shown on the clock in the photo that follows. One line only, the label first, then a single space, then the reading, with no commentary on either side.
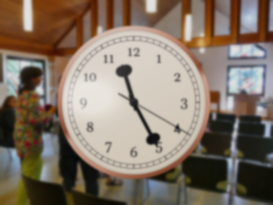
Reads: 11:25:20
